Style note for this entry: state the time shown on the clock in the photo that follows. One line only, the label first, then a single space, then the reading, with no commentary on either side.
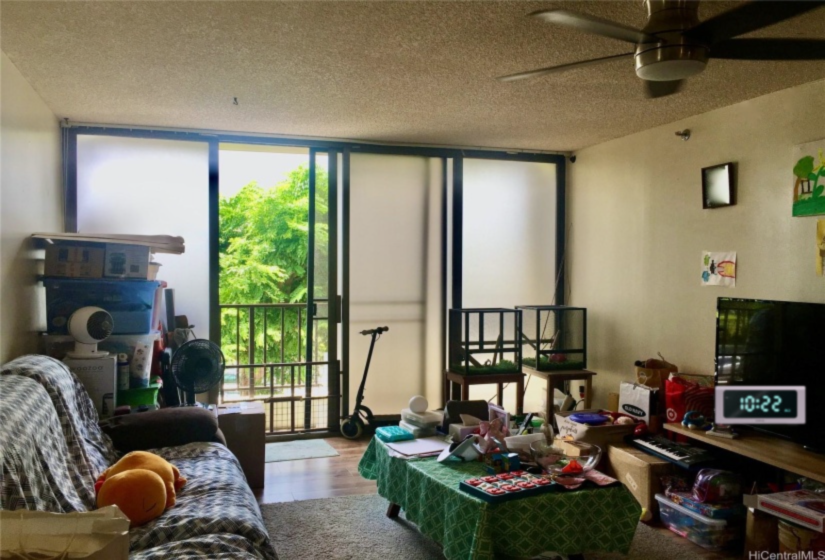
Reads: 10:22
